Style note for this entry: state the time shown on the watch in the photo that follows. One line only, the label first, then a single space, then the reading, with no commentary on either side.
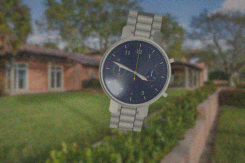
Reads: 3:48
